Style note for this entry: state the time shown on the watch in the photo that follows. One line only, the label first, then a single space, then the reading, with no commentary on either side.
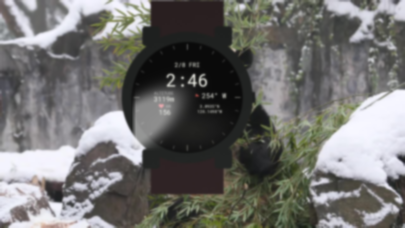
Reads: 2:46
